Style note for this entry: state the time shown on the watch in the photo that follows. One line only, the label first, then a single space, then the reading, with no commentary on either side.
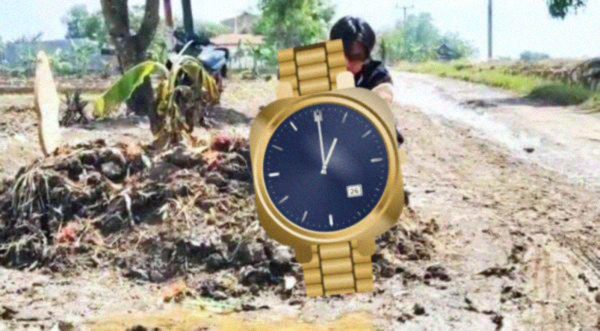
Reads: 1:00
